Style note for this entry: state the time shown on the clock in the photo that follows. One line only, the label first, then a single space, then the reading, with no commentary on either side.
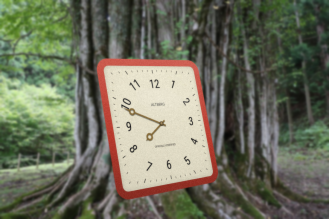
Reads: 7:49
